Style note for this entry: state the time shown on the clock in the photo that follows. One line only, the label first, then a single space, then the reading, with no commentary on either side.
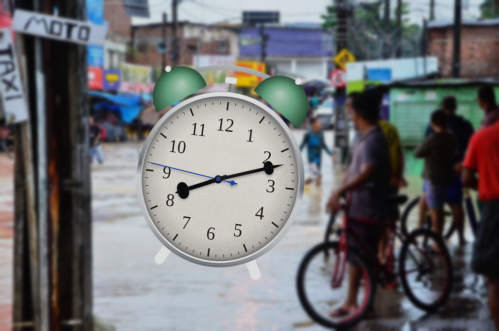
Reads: 8:11:46
